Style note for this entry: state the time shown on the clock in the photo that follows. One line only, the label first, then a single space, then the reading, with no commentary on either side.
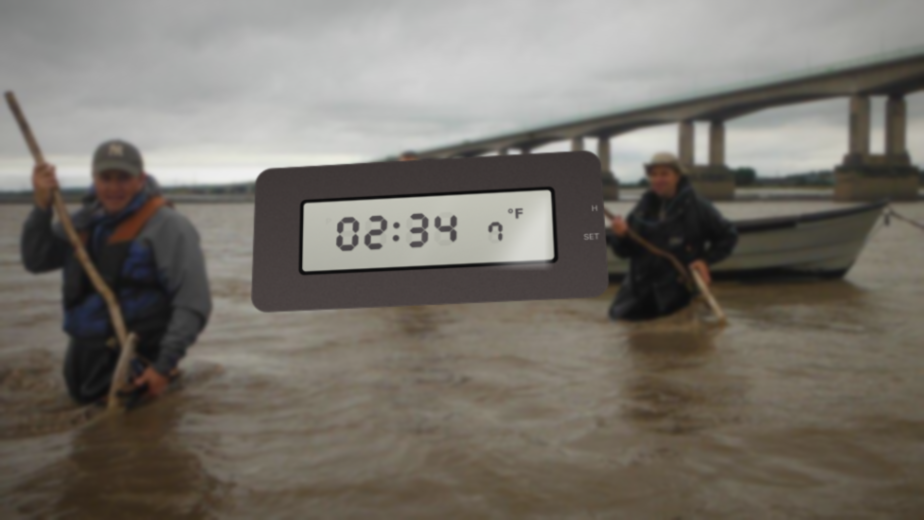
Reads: 2:34
